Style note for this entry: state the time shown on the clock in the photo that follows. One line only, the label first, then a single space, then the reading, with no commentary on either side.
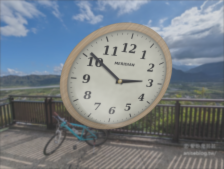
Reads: 2:51
